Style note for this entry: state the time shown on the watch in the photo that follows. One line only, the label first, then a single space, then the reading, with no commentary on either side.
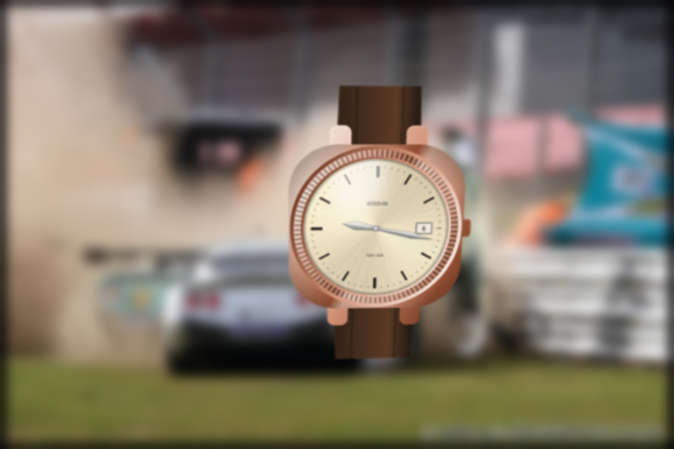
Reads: 9:17
